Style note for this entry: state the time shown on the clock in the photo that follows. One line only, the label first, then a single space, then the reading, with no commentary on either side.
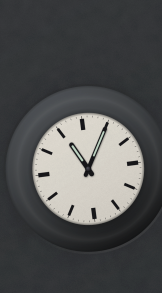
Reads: 11:05
